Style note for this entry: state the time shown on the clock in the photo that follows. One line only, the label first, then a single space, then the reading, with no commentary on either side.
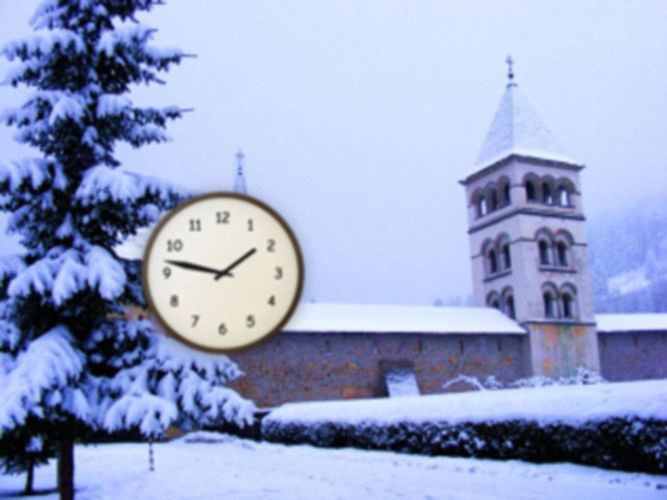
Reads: 1:47
